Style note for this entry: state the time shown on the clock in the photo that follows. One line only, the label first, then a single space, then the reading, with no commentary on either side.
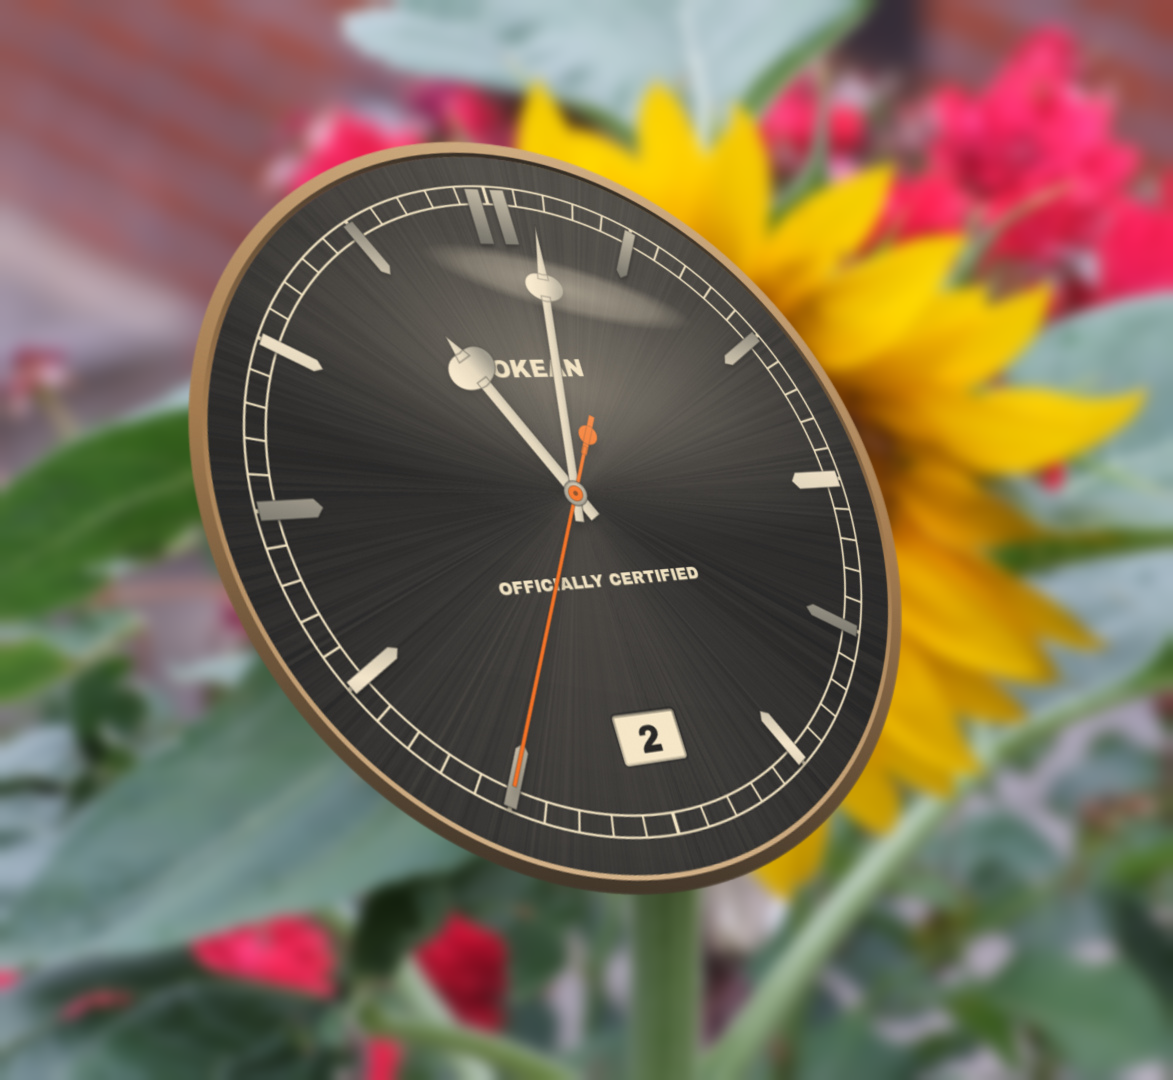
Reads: 11:01:35
